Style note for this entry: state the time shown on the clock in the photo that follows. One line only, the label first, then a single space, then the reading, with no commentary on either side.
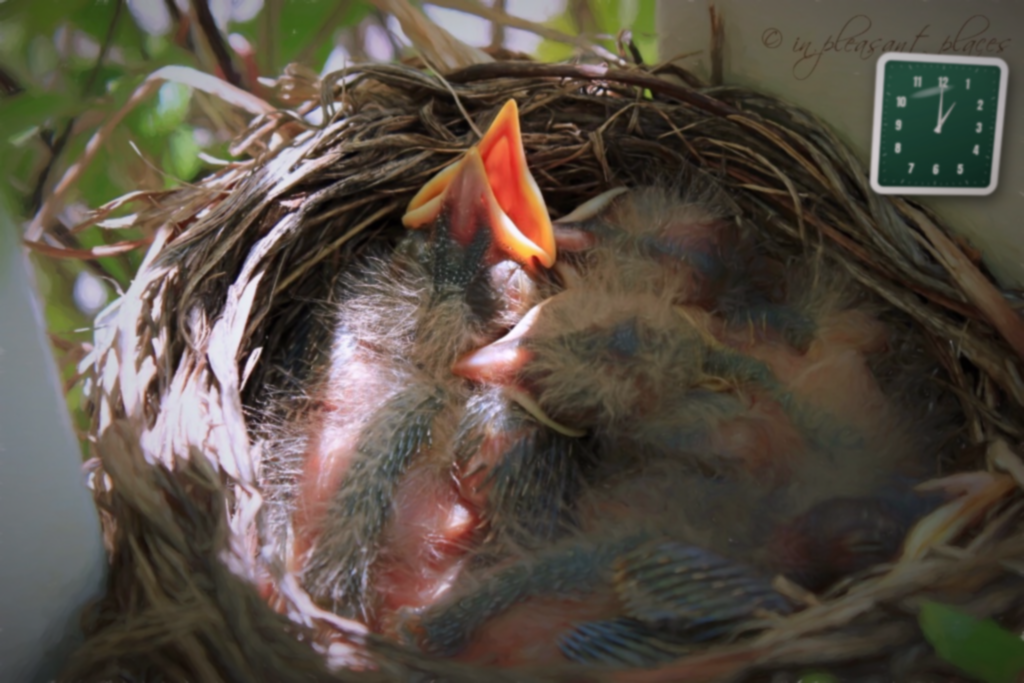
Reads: 1:00
